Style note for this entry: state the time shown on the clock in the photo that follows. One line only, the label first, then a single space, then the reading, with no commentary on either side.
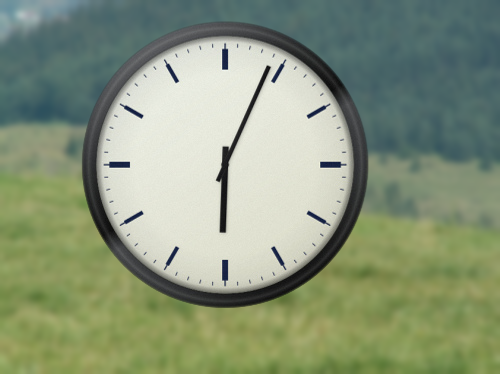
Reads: 6:04
